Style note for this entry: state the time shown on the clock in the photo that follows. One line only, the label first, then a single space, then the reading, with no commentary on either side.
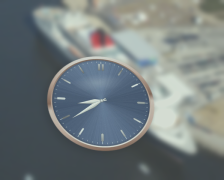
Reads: 8:39
